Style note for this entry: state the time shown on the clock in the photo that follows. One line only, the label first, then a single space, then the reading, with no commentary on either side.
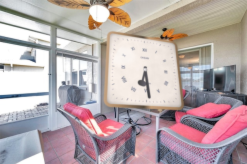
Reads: 6:29
